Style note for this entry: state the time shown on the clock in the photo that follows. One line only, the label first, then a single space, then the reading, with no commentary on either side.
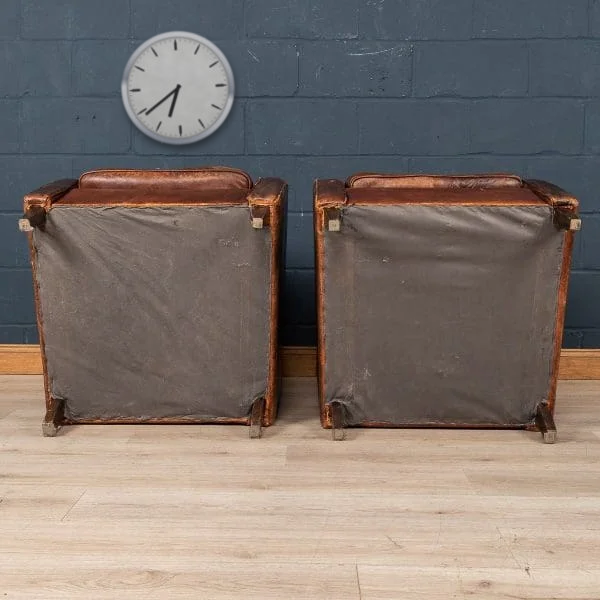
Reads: 6:39
